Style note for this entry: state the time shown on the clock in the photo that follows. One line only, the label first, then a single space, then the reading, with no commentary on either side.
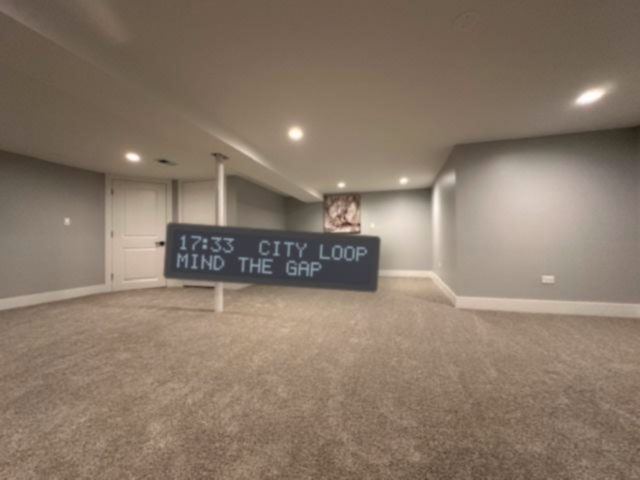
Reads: 17:33
